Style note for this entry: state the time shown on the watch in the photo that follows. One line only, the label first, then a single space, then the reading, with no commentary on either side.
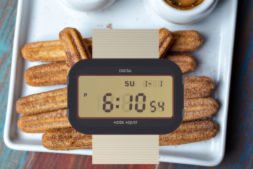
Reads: 6:10:54
